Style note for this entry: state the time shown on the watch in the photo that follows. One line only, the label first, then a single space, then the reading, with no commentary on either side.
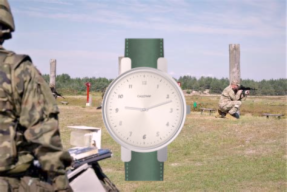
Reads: 9:12
